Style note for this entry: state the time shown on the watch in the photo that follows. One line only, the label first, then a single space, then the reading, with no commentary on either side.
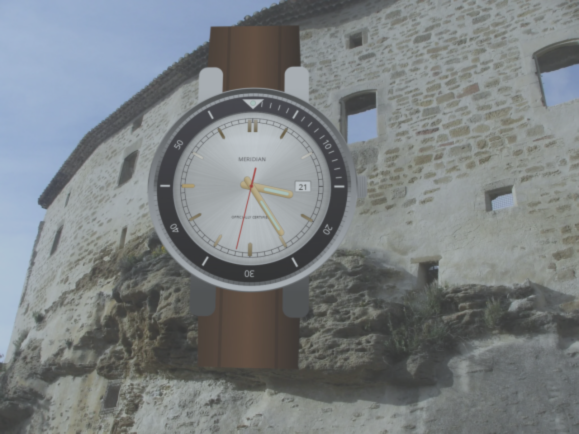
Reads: 3:24:32
